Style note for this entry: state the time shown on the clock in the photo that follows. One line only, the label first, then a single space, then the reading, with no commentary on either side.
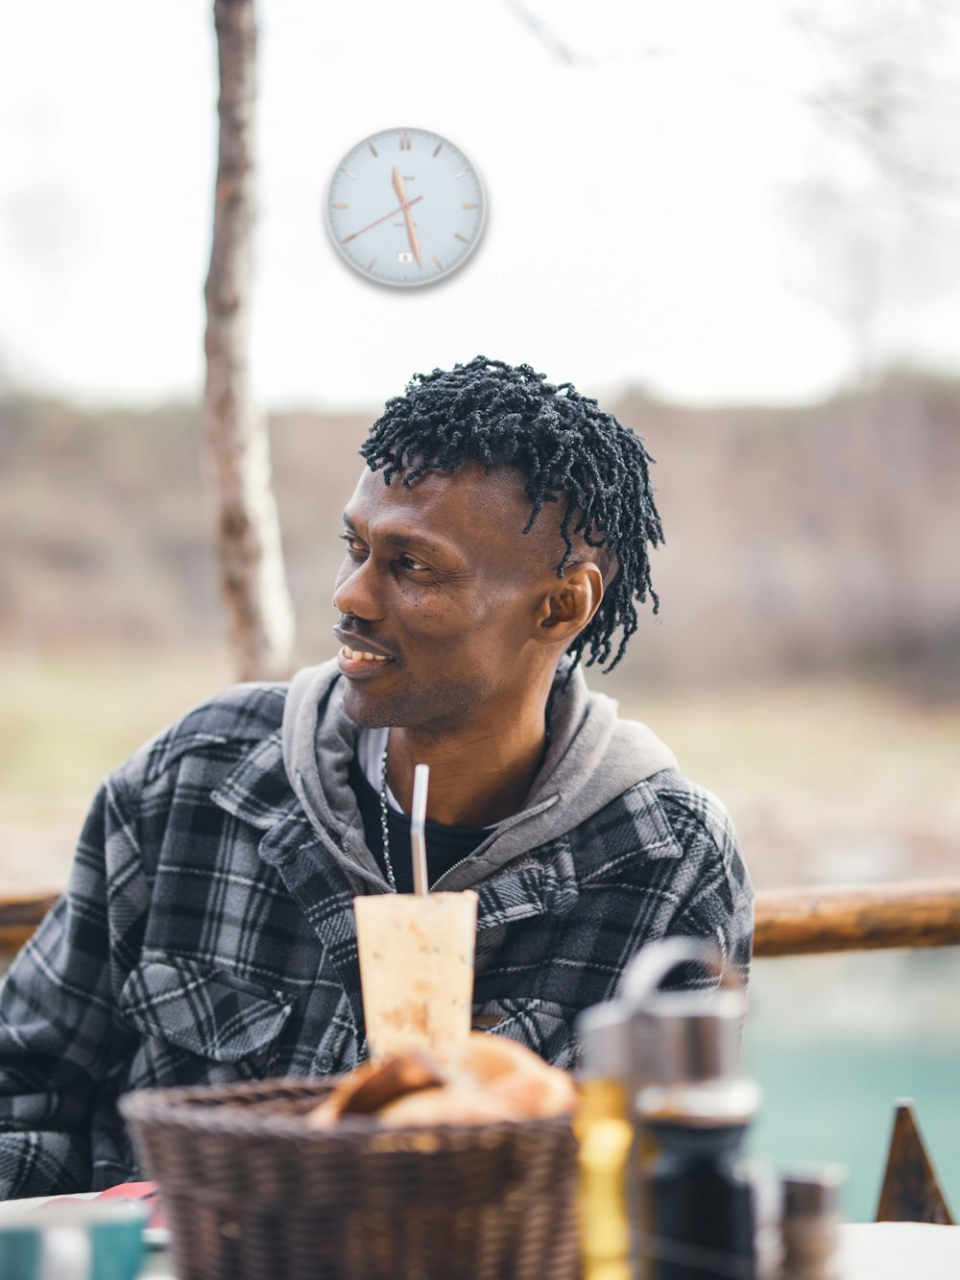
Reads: 11:27:40
